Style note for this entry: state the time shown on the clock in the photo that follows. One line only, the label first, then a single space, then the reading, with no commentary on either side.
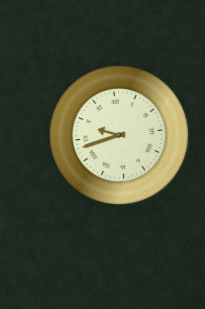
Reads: 9:43
